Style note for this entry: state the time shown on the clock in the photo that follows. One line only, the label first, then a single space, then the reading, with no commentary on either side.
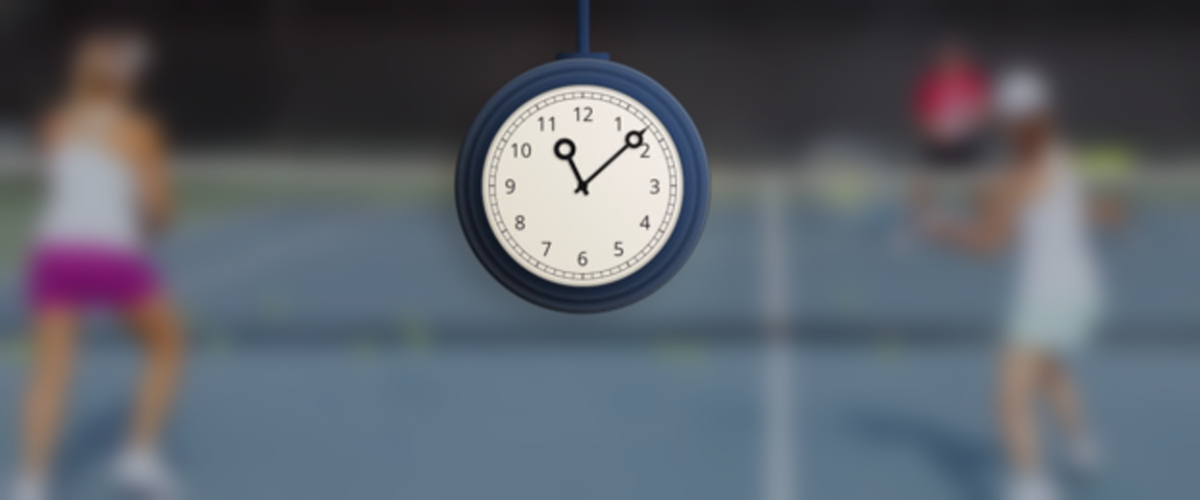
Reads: 11:08
